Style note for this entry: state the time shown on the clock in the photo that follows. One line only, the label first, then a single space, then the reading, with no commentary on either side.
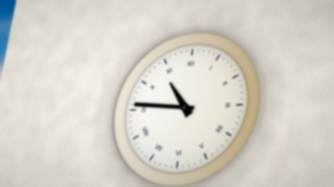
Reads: 10:46
